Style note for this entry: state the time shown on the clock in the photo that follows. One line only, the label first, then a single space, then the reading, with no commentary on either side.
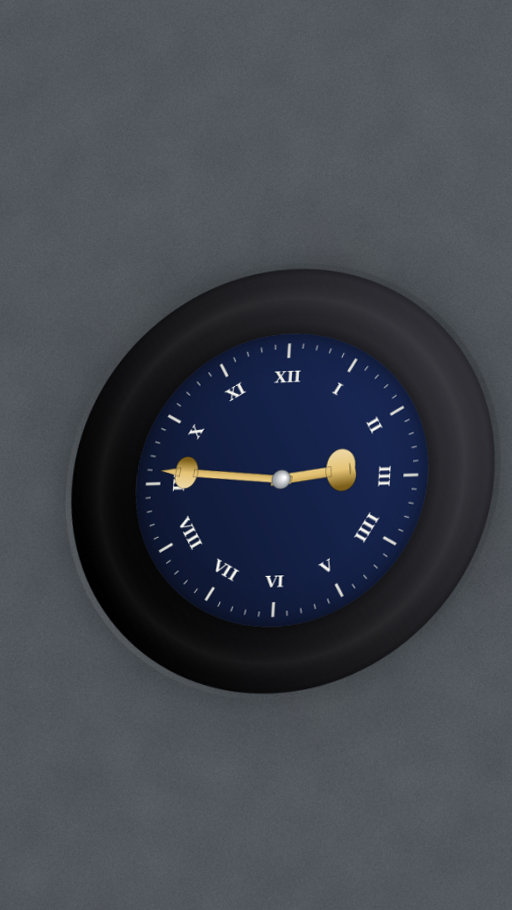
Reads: 2:46
